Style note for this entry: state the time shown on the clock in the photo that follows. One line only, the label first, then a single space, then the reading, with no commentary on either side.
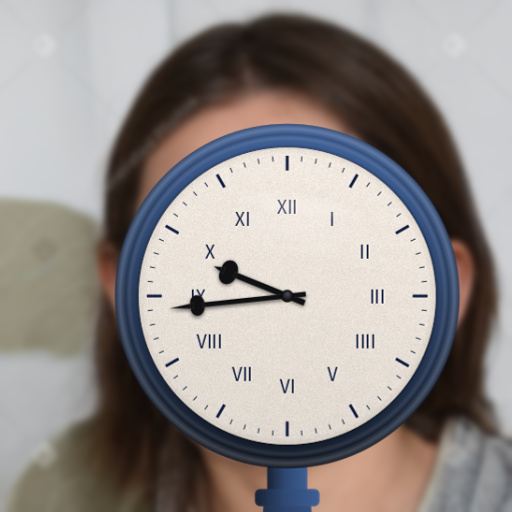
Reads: 9:44
